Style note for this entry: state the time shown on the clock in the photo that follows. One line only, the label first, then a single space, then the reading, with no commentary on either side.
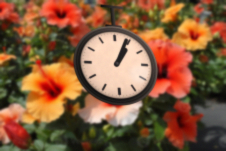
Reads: 1:04
